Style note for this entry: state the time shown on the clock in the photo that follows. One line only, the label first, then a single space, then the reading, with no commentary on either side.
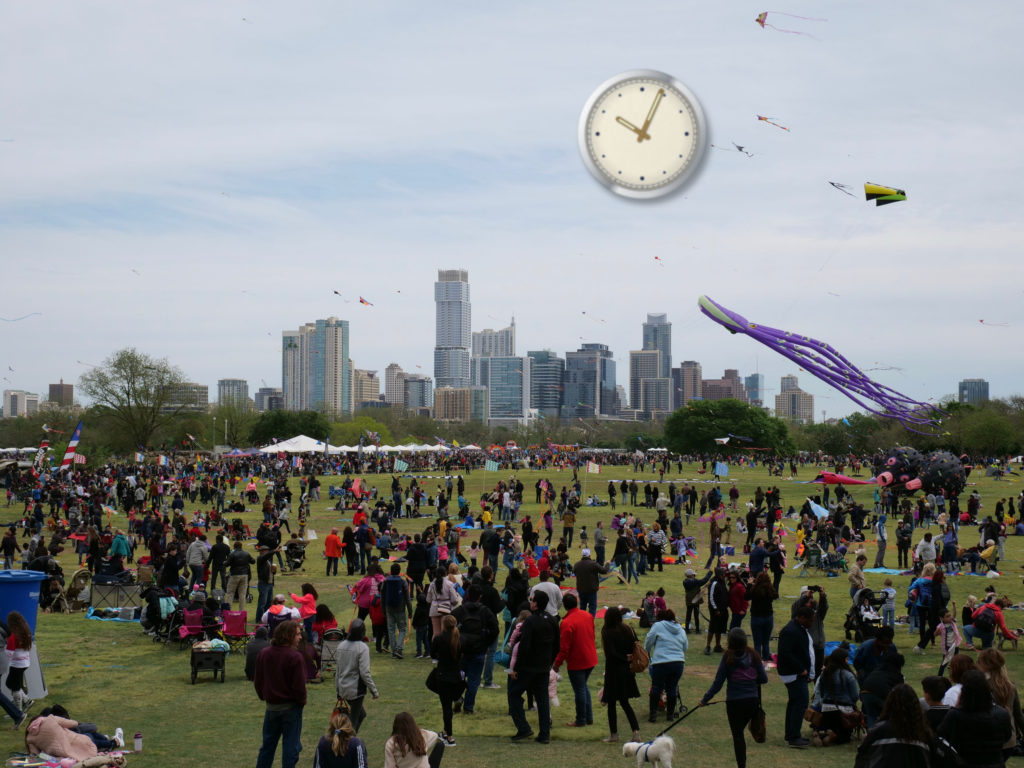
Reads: 10:04
